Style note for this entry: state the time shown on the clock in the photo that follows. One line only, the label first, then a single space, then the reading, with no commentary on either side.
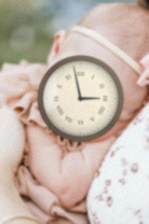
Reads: 2:58
